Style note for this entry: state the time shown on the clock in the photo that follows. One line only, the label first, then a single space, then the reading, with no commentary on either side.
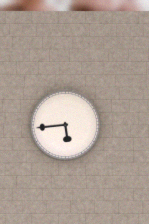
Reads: 5:44
